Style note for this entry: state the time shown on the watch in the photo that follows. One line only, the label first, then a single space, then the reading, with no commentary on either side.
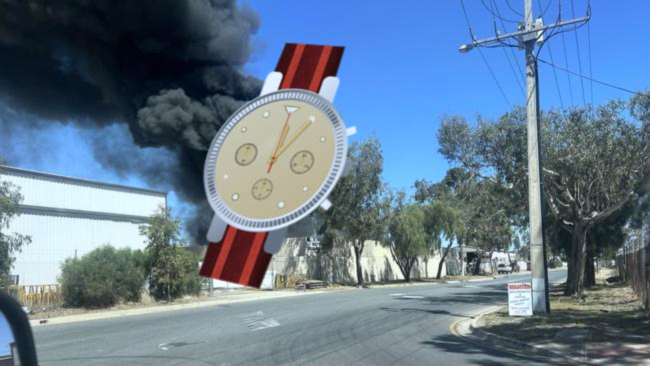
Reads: 12:05
